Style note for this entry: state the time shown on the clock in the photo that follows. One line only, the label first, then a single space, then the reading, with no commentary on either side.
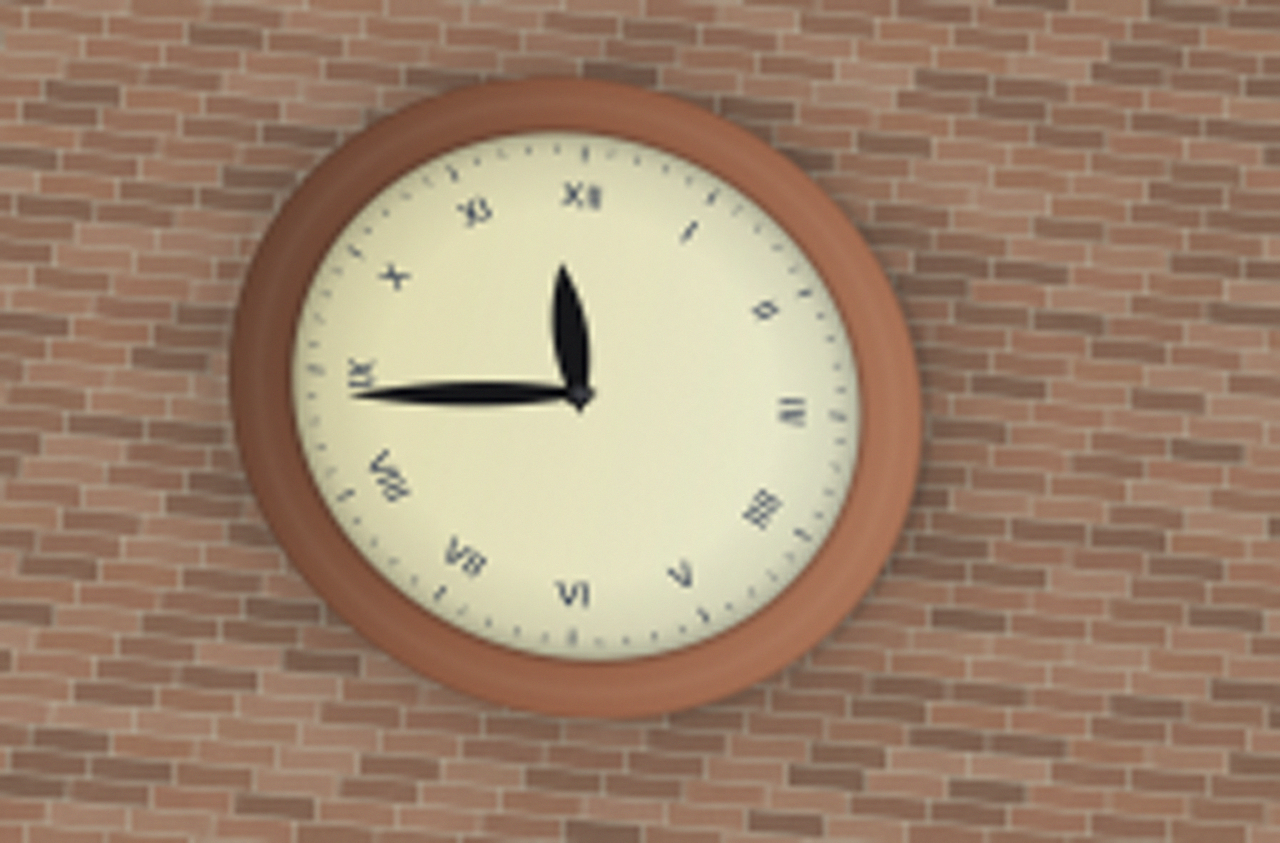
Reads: 11:44
